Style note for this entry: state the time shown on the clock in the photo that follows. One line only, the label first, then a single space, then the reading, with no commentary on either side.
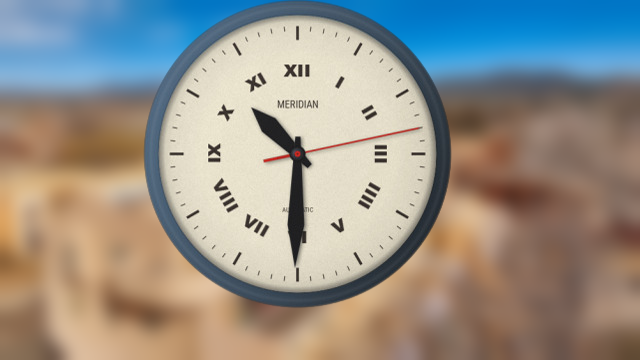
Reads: 10:30:13
